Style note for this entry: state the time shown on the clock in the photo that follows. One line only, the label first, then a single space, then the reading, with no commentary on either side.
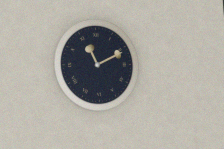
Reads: 11:11
